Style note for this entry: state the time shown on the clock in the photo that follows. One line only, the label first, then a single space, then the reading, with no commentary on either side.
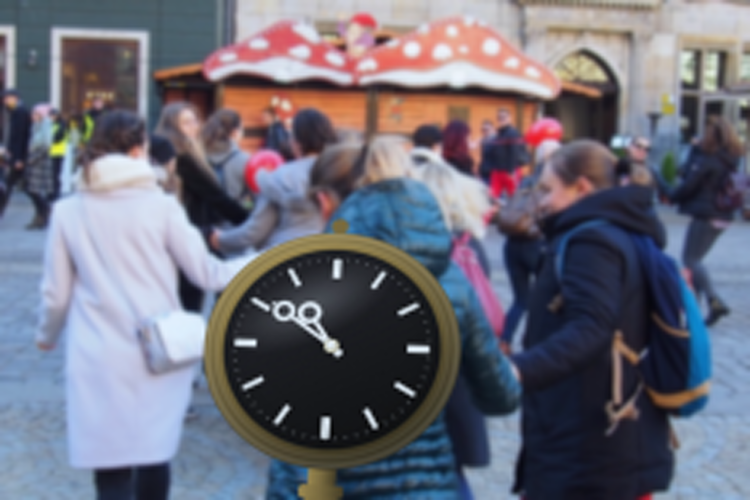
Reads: 10:51
